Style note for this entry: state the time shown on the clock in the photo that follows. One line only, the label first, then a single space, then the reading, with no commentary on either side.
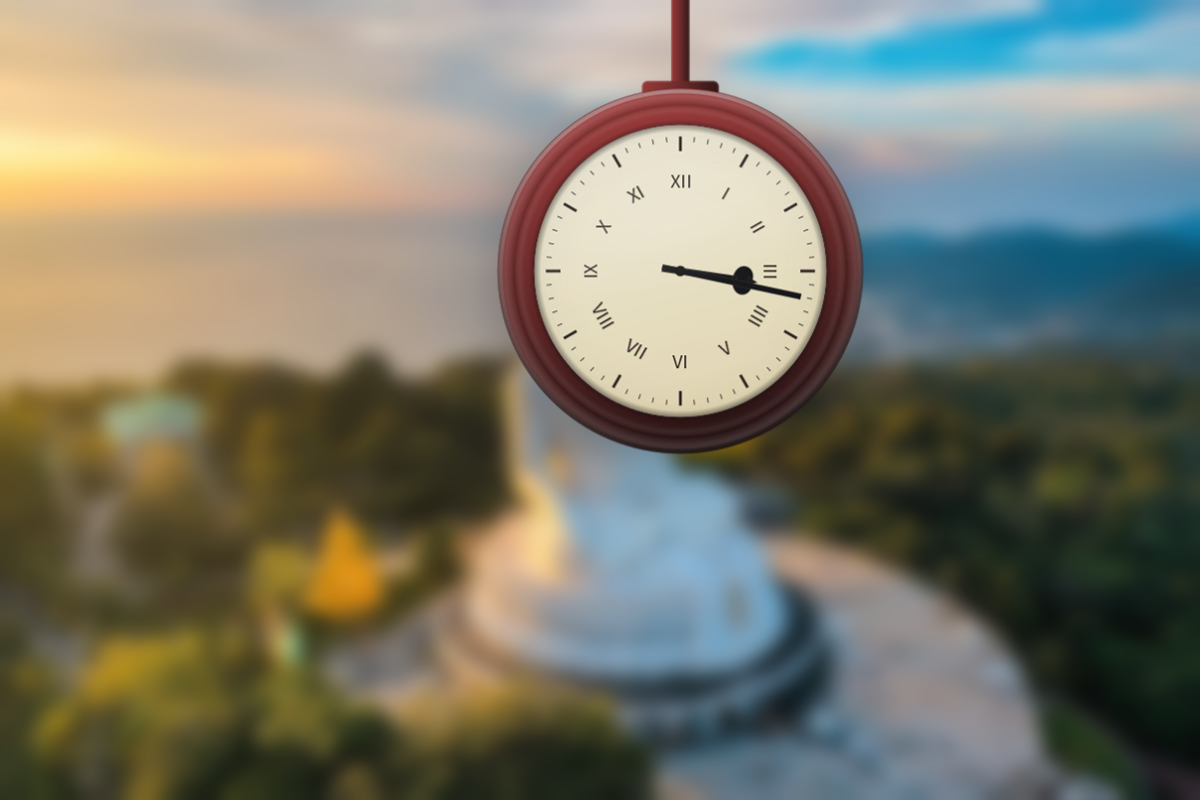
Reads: 3:17
